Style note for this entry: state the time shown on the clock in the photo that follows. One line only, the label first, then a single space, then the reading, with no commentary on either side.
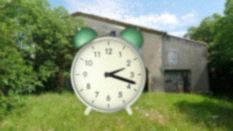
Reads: 2:18
